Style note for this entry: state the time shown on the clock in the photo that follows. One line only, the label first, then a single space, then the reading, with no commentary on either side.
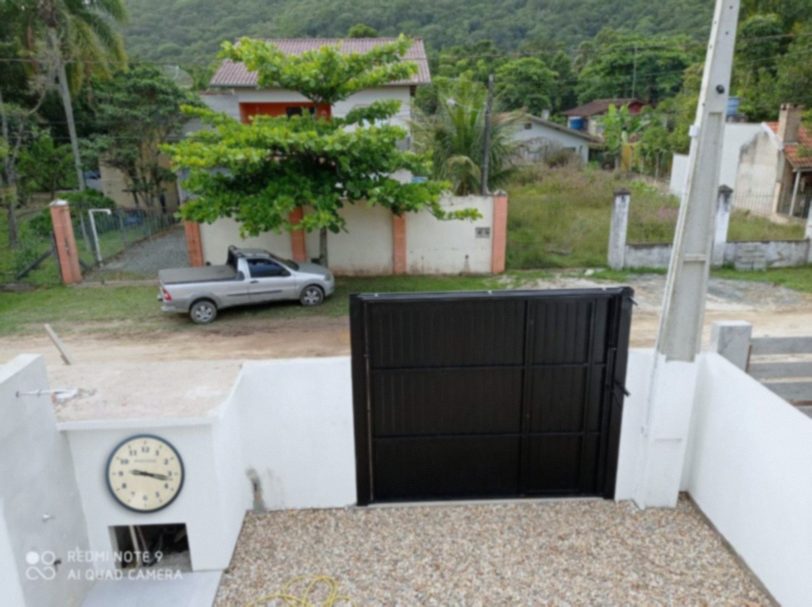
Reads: 9:17
